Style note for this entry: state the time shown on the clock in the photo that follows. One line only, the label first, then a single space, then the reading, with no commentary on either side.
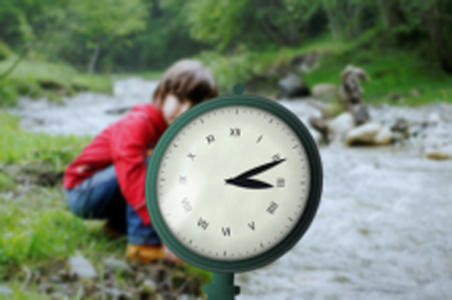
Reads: 3:11
